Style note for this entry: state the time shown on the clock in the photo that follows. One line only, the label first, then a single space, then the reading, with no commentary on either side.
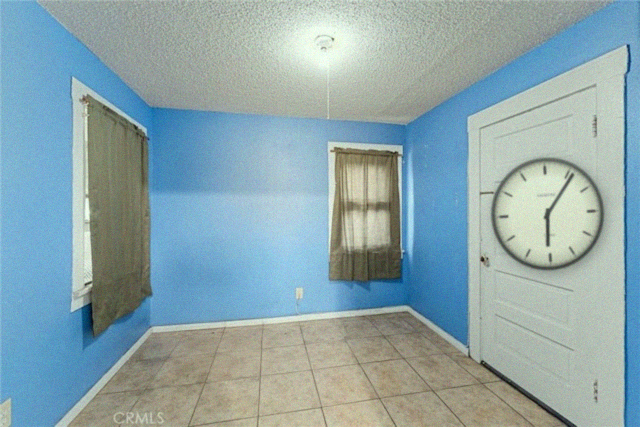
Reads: 6:06
